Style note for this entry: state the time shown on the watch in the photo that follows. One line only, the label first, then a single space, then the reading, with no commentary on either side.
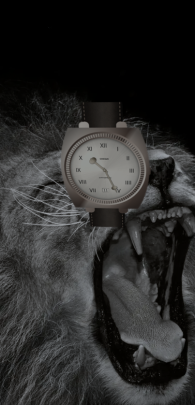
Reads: 10:26
